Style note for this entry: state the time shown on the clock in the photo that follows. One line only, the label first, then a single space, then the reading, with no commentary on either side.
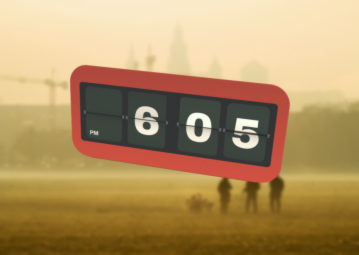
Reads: 6:05
